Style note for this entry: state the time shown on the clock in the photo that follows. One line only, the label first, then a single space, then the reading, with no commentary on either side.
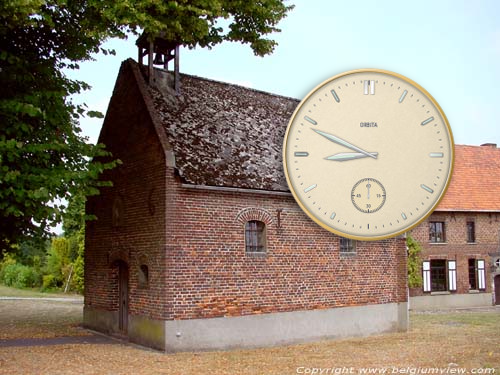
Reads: 8:49
